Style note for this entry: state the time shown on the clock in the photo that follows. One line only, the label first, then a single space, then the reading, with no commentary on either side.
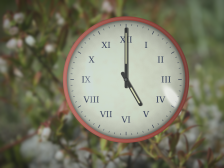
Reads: 5:00
